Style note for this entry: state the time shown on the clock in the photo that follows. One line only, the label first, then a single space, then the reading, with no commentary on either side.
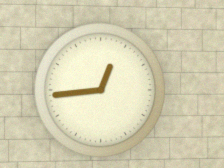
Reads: 12:44
